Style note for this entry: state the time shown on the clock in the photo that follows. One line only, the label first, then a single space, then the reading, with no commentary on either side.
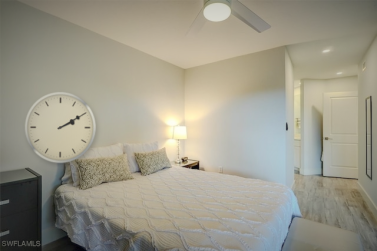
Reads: 2:10
